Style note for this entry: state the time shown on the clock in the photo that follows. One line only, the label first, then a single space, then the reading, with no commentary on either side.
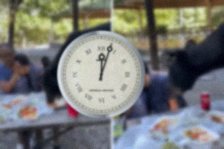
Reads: 12:03
